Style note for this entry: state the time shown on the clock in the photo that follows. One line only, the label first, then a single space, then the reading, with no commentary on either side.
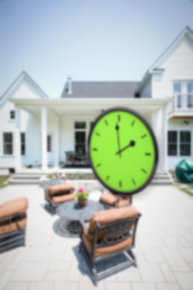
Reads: 1:59
